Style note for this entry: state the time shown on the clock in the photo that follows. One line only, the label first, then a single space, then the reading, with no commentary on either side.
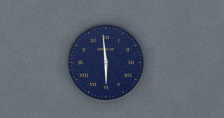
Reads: 5:59
